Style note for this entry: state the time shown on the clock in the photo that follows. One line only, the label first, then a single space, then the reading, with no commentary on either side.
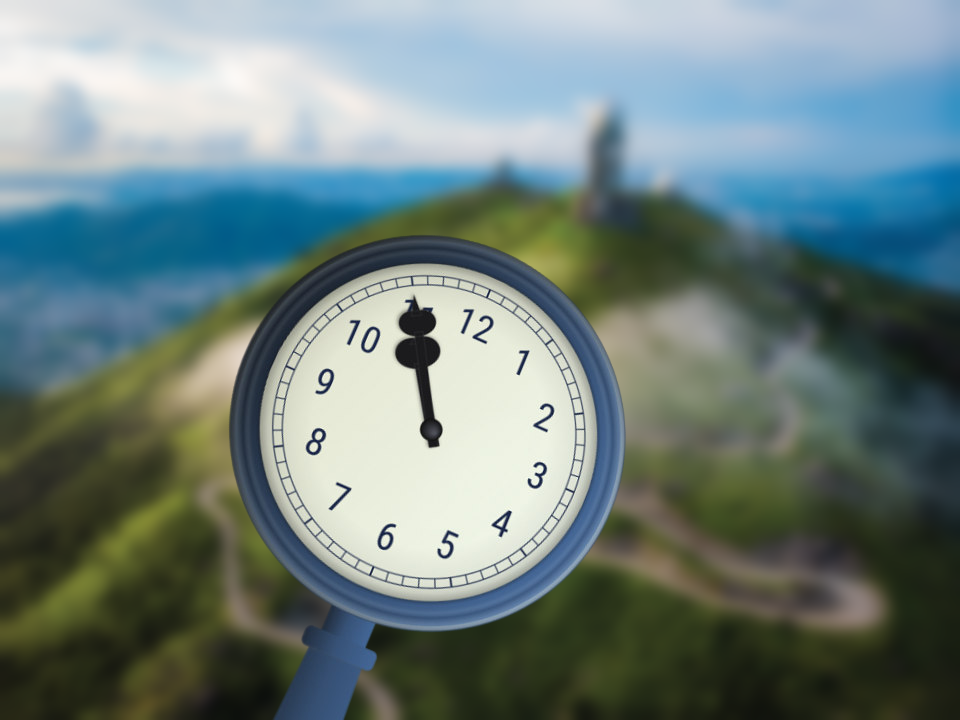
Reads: 10:55
